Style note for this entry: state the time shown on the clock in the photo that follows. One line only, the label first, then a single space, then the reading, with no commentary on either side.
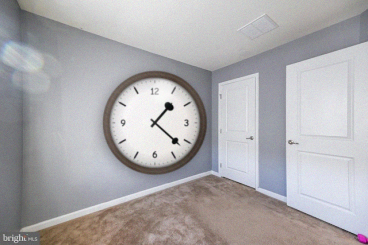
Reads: 1:22
